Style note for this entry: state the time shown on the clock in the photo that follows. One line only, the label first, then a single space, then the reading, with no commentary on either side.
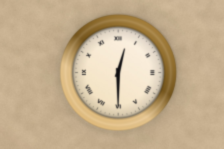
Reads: 12:30
